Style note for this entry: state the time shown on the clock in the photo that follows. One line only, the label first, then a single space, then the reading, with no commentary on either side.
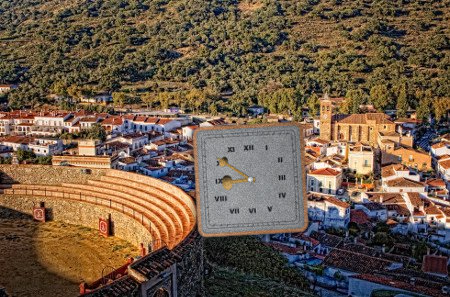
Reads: 8:51
